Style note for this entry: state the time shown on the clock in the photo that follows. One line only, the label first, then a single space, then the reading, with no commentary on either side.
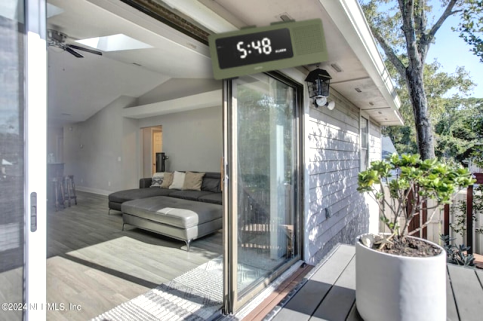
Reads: 5:48
